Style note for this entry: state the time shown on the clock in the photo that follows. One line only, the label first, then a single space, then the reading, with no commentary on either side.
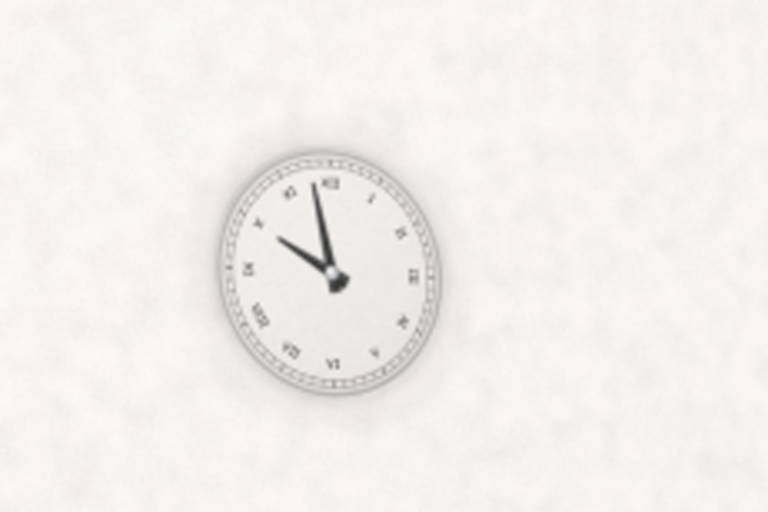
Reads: 9:58
